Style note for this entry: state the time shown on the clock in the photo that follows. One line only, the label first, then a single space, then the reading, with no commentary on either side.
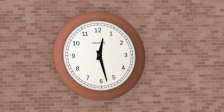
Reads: 12:28
